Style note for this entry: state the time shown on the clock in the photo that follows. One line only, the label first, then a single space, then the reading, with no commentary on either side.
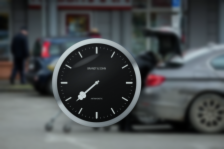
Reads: 7:38
